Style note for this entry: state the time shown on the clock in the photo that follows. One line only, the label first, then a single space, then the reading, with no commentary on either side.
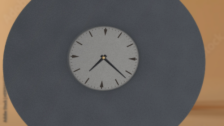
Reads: 7:22
